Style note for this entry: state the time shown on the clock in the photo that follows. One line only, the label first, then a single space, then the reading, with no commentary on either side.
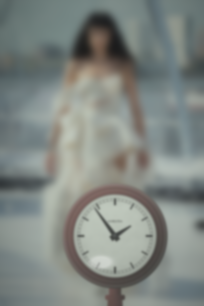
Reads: 1:54
